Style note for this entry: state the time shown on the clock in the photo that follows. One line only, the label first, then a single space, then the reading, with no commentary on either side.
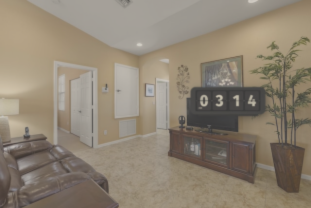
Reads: 3:14
